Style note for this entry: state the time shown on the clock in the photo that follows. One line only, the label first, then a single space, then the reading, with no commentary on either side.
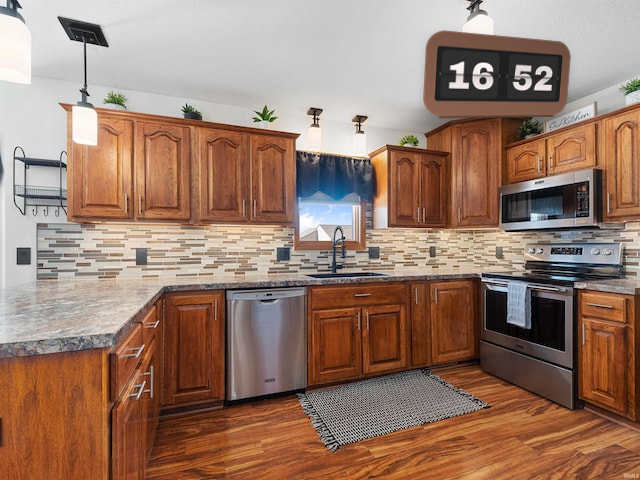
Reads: 16:52
